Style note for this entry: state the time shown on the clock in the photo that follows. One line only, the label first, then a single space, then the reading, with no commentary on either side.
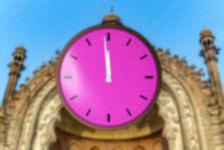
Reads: 11:59
